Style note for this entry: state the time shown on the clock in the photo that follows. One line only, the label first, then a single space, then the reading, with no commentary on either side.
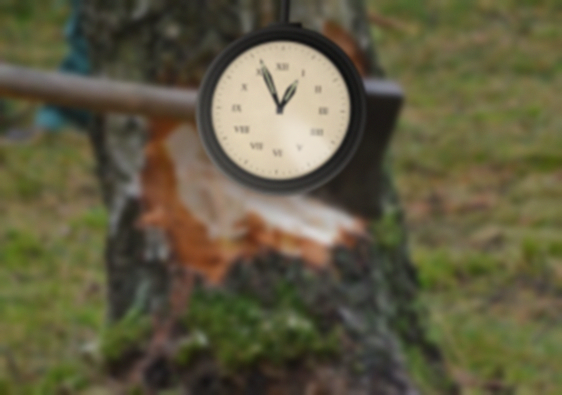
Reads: 12:56
